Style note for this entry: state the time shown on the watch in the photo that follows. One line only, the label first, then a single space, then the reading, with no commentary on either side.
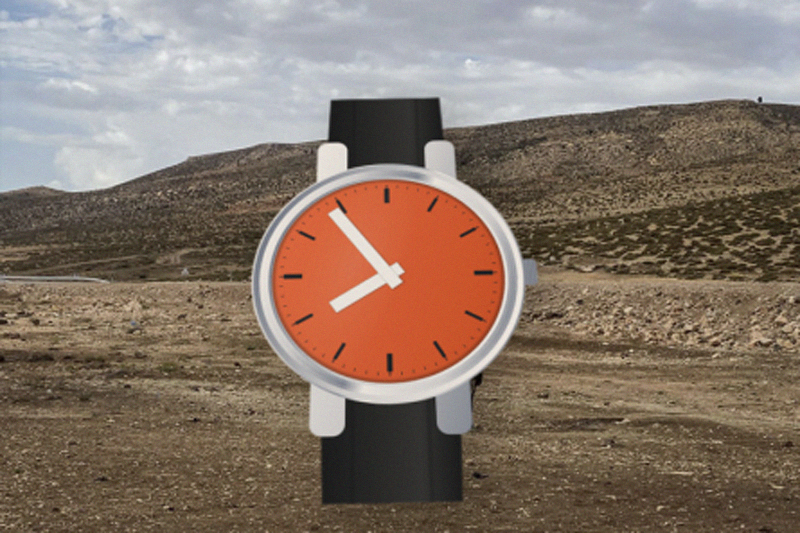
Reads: 7:54
